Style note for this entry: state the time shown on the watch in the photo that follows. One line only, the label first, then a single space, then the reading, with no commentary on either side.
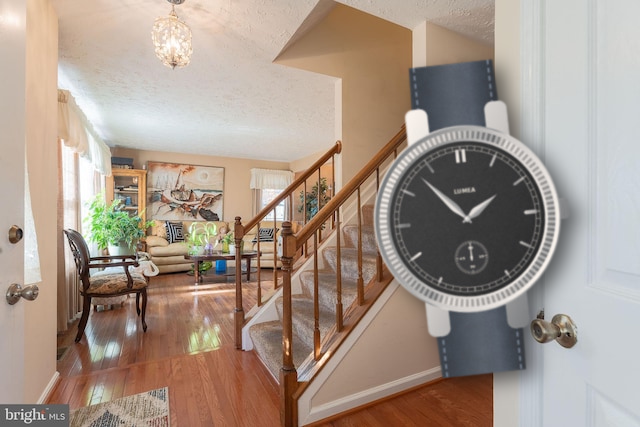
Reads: 1:53
